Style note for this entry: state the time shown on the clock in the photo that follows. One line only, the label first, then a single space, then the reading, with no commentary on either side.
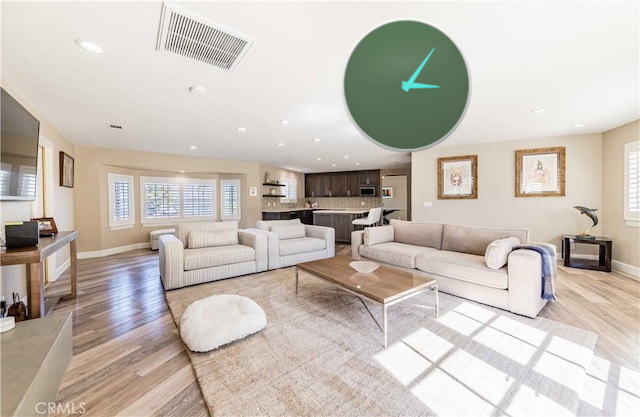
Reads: 3:06
